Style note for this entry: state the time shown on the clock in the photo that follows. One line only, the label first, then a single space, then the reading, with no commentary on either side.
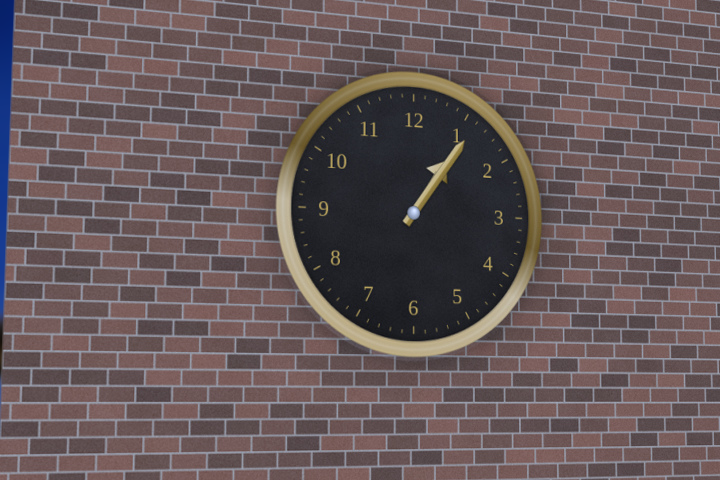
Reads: 1:06
